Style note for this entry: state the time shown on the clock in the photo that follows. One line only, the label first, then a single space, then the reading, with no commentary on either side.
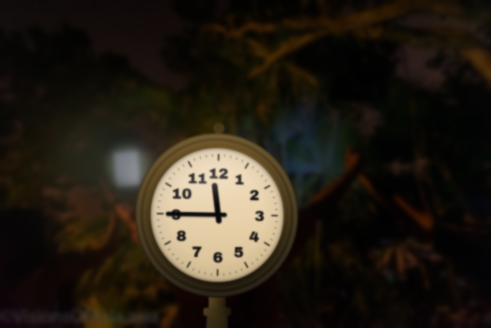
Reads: 11:45
